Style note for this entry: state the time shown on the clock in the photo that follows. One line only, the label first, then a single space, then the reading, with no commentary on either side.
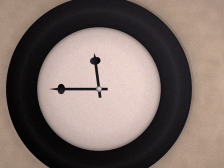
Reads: 11:45
